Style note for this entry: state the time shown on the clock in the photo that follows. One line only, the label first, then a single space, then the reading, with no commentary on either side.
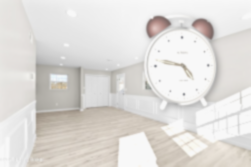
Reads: 4:47
